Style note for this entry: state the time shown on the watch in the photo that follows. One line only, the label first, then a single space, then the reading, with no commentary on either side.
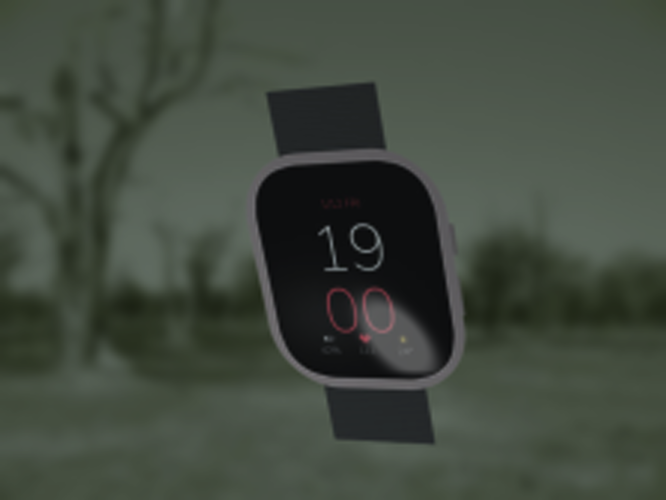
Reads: 19:00
